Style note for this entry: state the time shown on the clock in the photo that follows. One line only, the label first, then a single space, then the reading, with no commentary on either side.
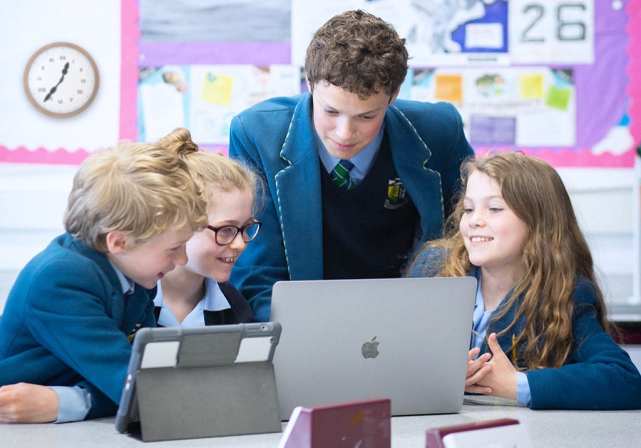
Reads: 12:36
